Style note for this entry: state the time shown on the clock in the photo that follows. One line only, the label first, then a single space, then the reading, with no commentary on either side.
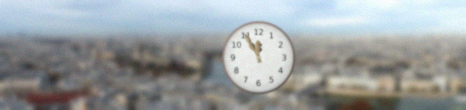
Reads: 11:55
